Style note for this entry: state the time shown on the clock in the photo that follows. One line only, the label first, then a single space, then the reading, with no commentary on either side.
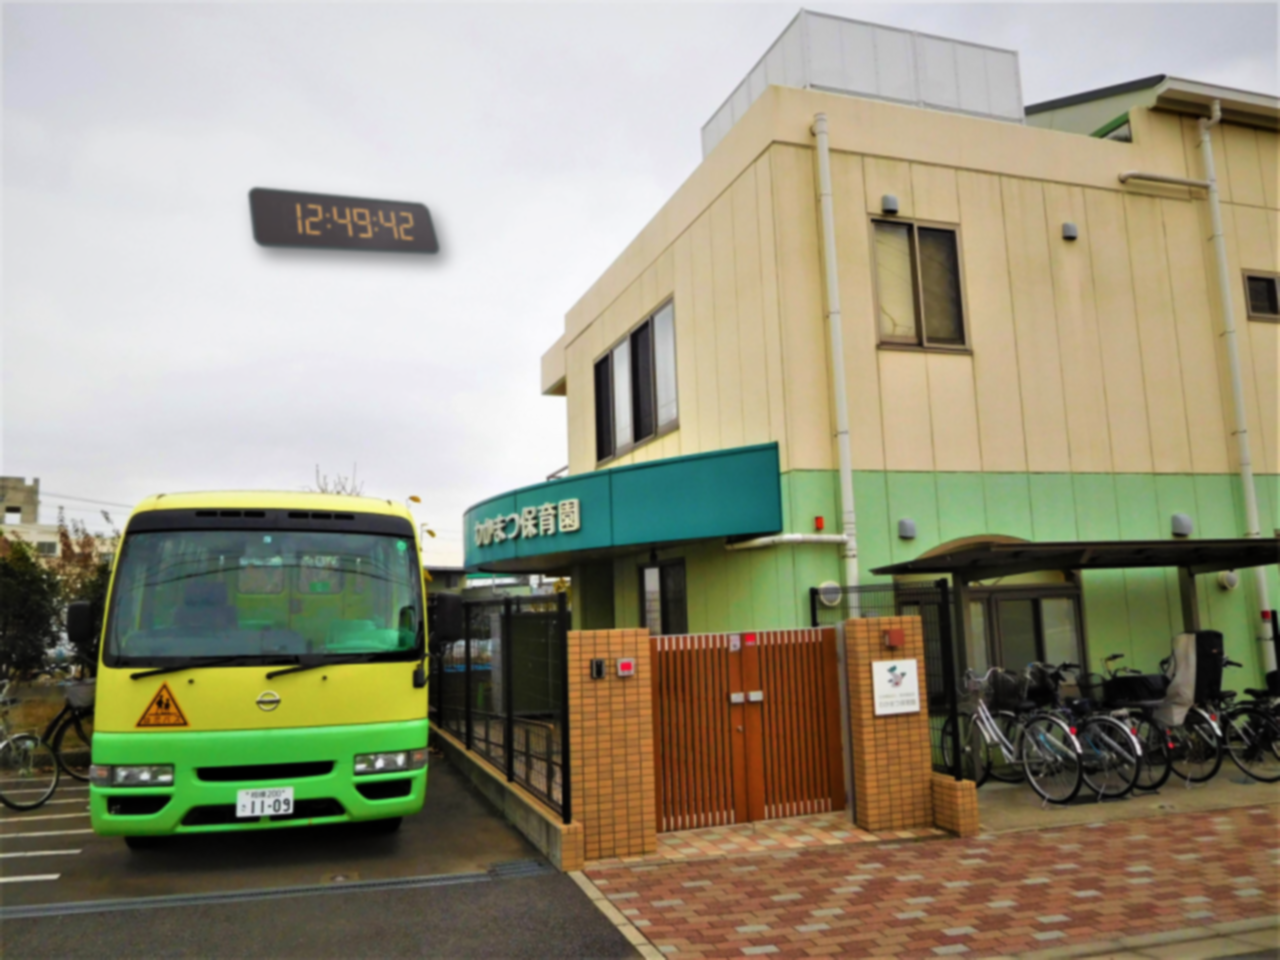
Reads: 12:49:42
